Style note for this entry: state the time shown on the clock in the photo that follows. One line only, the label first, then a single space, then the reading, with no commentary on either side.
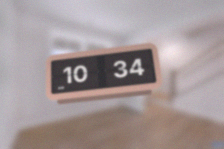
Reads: 10:34
